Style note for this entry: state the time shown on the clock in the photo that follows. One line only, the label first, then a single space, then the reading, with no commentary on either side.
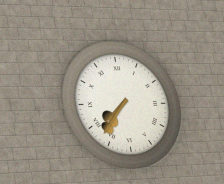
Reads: 7:37
